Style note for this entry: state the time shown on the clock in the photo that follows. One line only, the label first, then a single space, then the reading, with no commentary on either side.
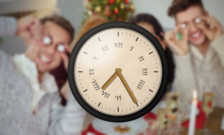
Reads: 7:25
